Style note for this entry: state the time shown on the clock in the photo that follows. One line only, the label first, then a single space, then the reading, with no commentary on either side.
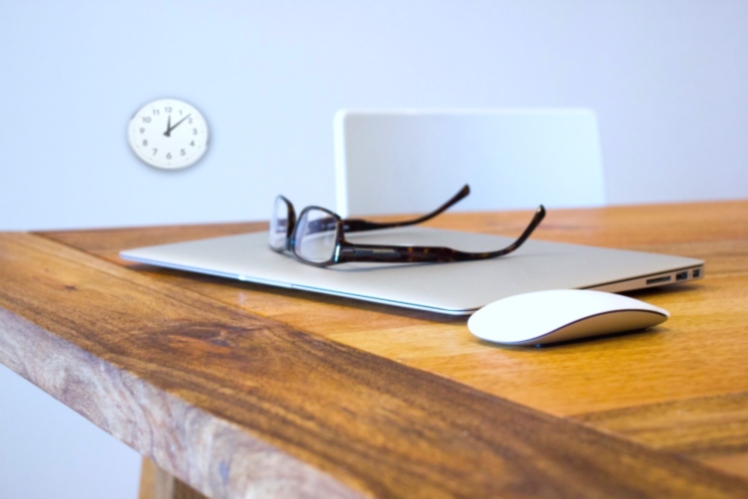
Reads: 12:08
